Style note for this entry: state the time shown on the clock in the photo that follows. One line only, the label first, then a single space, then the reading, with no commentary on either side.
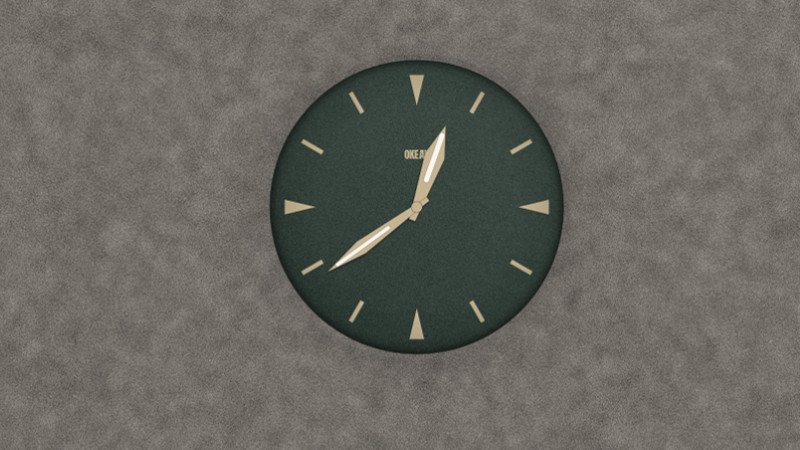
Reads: 12:39
